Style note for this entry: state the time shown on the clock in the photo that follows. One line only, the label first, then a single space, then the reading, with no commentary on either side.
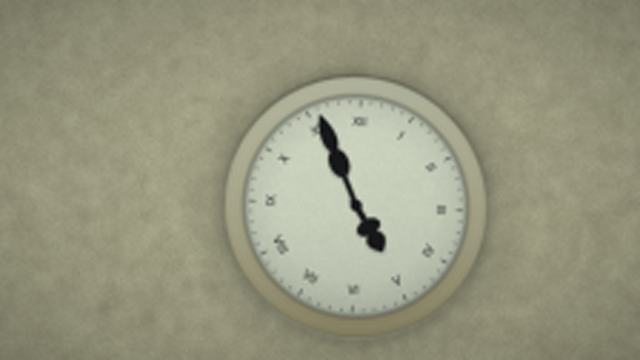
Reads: 4:56
